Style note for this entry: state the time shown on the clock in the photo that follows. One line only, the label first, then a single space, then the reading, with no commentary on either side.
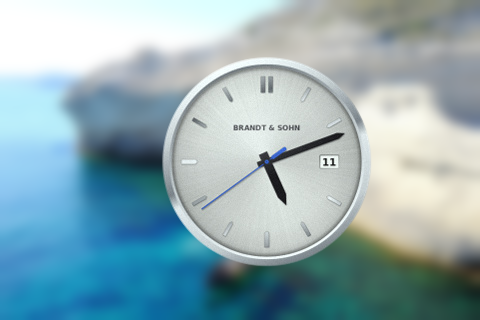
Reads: 5:11:39
